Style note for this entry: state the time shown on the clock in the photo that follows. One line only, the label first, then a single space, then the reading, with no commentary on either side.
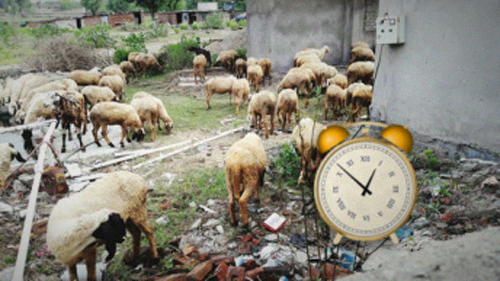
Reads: 12:52
